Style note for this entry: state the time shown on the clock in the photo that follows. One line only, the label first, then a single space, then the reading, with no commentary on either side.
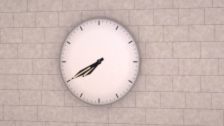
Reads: 7:40
